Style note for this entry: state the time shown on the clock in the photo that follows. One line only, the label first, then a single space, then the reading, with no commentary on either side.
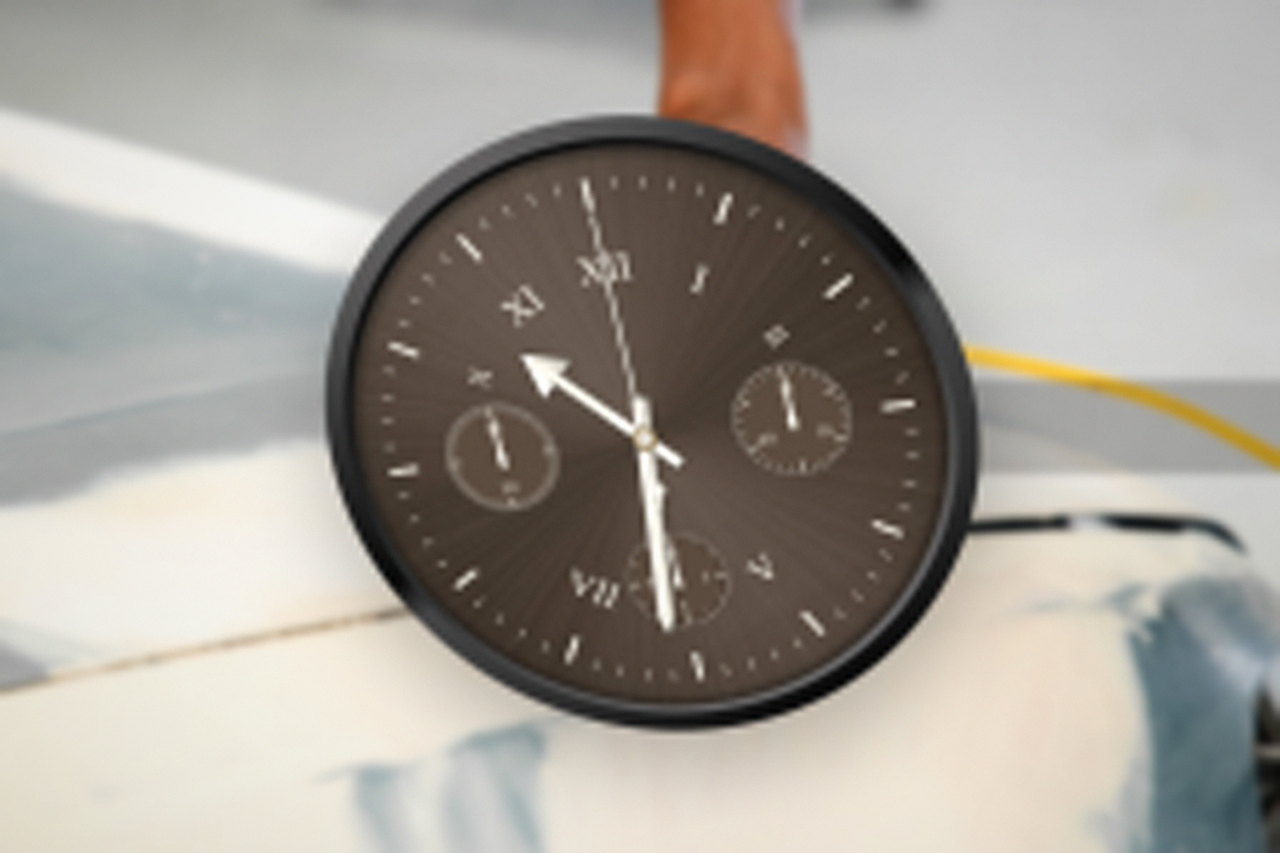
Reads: 10:31
